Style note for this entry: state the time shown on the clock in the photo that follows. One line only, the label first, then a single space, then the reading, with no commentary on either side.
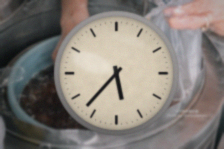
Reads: 5:37
